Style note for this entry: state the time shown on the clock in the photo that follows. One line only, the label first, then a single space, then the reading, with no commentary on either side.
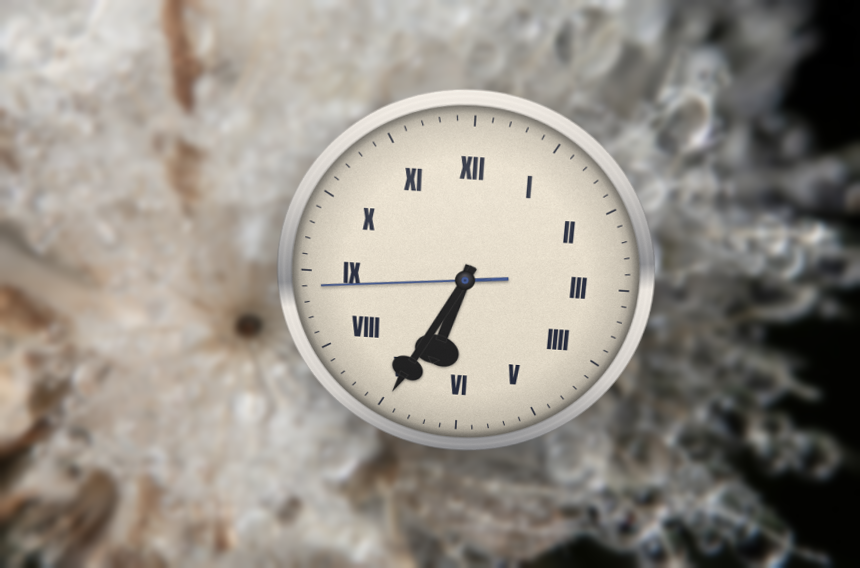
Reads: 6:34:44
